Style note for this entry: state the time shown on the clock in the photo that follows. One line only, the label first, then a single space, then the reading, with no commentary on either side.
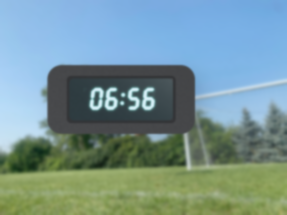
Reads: 6:56
